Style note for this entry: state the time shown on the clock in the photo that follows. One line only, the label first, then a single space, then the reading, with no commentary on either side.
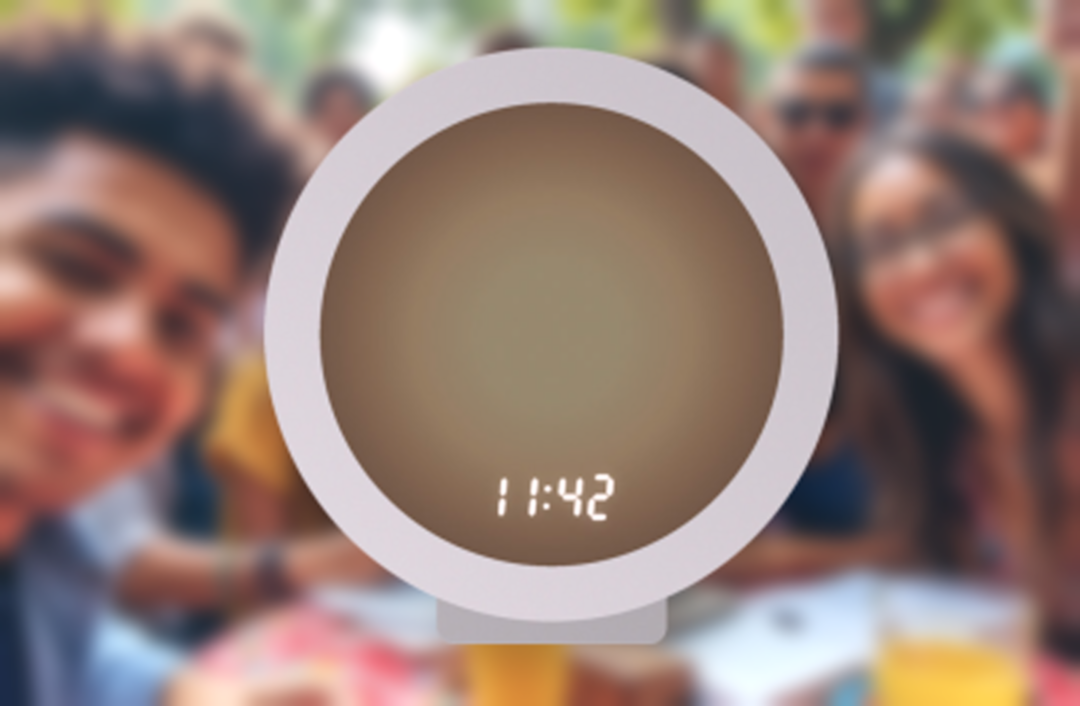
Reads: 11:42
